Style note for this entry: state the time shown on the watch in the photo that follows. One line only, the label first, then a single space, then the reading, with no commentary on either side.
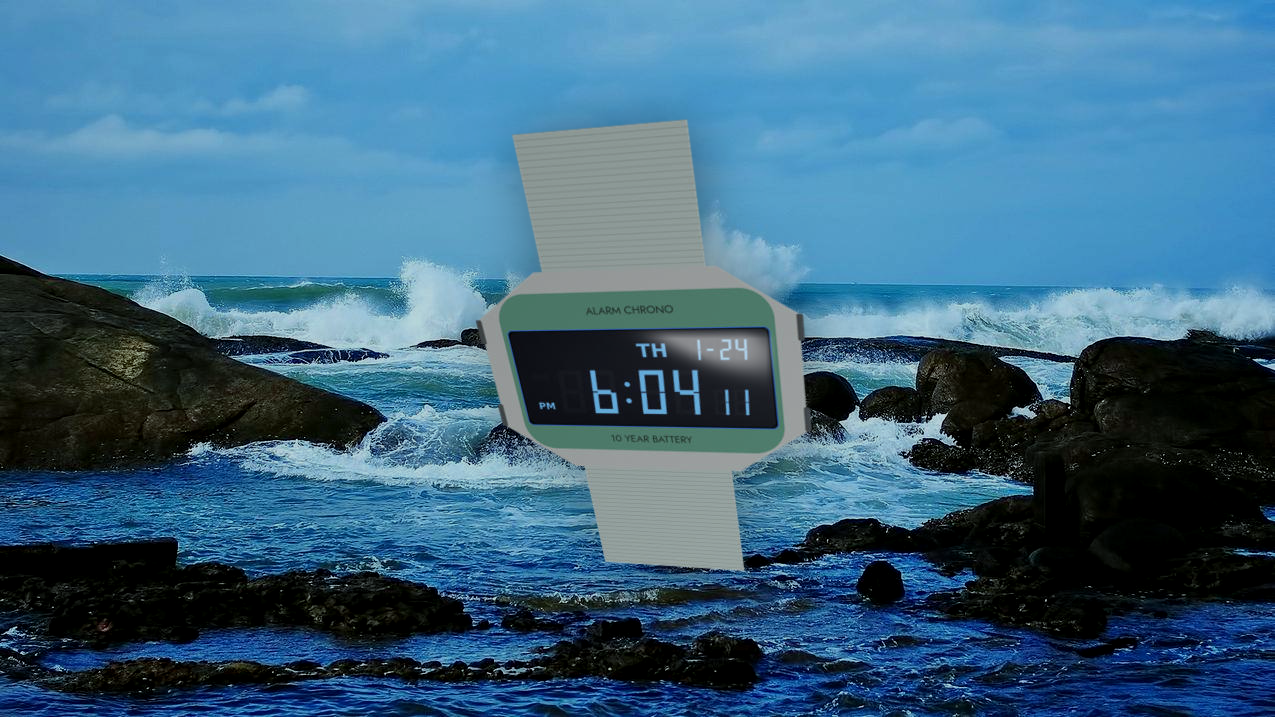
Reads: 6:04:11
